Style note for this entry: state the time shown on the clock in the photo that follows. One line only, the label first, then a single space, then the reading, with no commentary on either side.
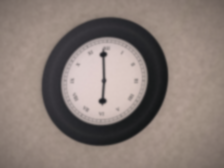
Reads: 5:59
